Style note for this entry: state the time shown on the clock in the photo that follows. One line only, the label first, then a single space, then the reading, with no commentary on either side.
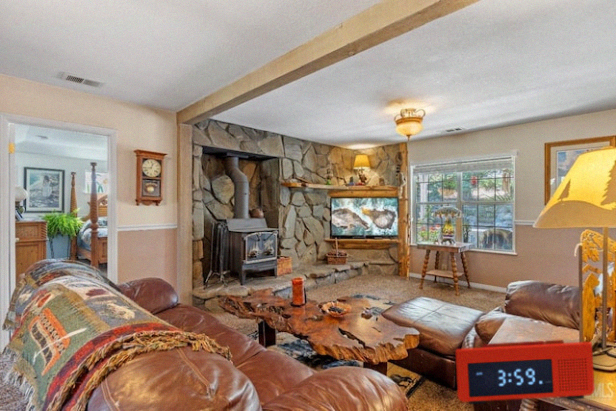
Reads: 3:59
